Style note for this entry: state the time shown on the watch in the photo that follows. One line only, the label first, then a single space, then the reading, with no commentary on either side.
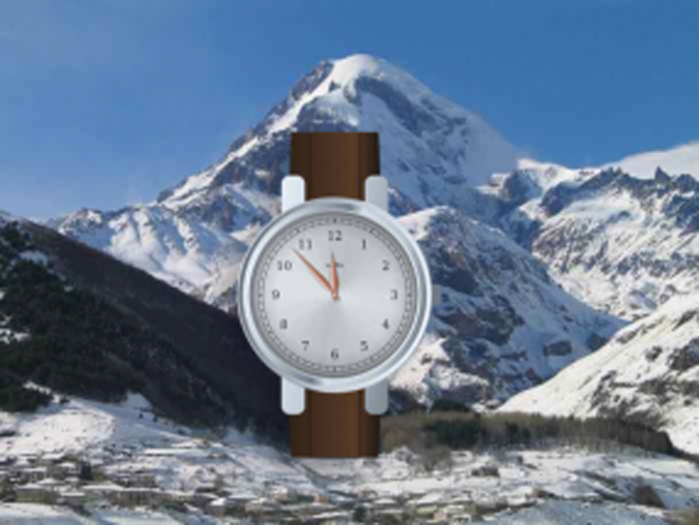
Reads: 11:53
